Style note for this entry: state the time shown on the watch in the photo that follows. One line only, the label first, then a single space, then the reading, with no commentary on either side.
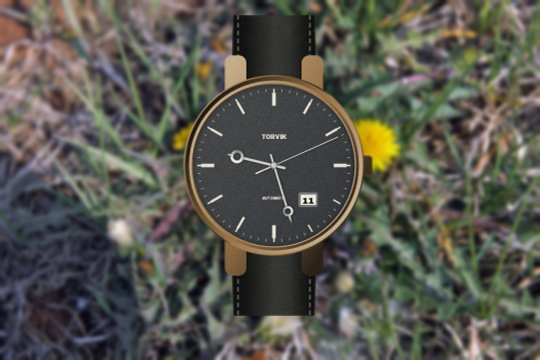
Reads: 9:27:11
